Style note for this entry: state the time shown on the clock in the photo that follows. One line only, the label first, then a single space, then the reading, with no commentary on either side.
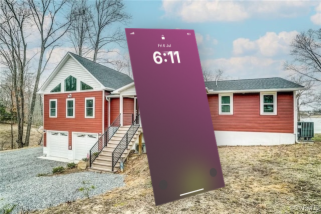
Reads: 6:11
